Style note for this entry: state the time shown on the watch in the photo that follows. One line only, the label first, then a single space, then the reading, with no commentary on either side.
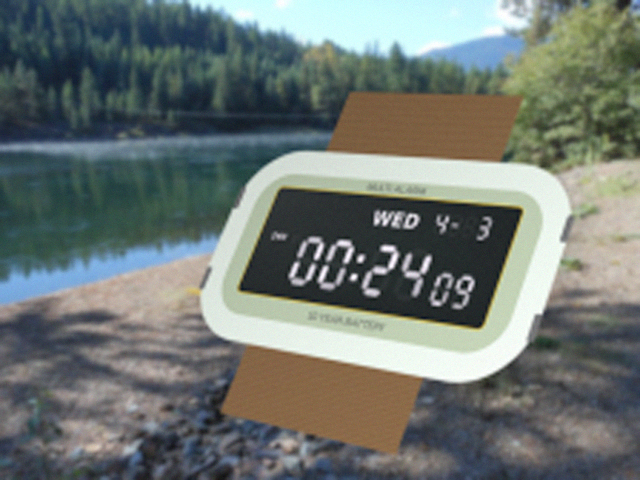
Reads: 0:24:09
